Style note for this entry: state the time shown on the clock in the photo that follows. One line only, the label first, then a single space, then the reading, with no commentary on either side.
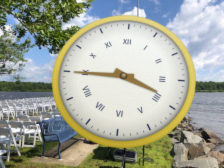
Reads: 3:45
